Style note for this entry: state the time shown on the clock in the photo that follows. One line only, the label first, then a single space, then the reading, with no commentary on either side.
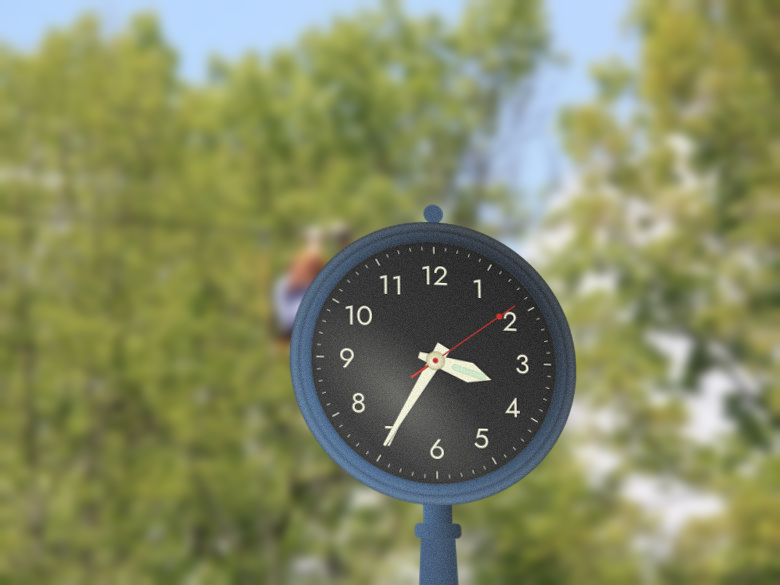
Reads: 3:35:09
